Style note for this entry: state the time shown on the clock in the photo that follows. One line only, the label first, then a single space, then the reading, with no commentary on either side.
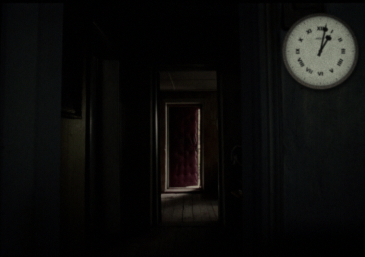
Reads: 1:02
